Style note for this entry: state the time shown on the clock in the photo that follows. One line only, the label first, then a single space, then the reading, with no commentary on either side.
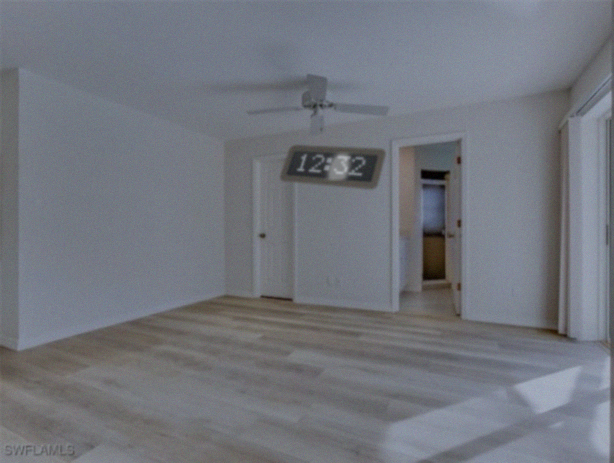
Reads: 12:32
